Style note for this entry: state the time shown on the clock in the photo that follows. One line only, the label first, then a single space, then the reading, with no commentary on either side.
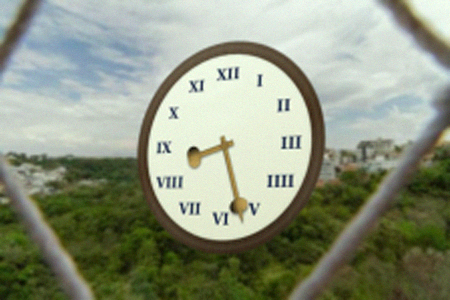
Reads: 8:27
